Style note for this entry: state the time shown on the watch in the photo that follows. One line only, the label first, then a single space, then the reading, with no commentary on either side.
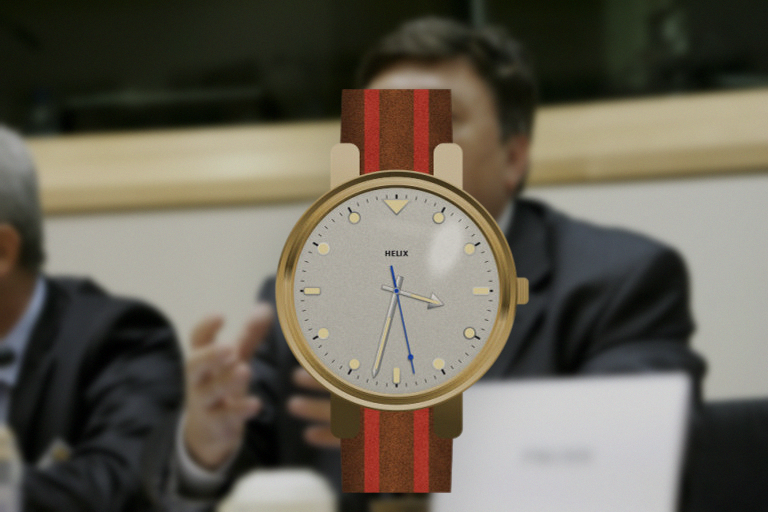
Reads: 3:32:28
